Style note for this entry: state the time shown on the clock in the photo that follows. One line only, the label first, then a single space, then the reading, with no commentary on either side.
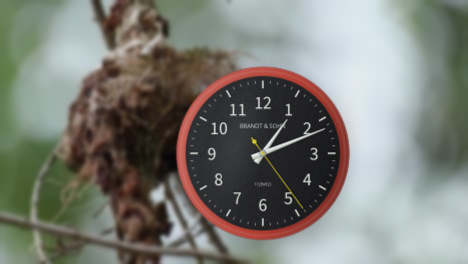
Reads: 1:11:24
